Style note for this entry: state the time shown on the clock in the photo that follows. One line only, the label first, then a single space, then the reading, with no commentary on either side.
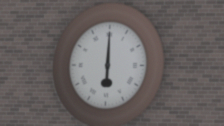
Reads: 6:00
